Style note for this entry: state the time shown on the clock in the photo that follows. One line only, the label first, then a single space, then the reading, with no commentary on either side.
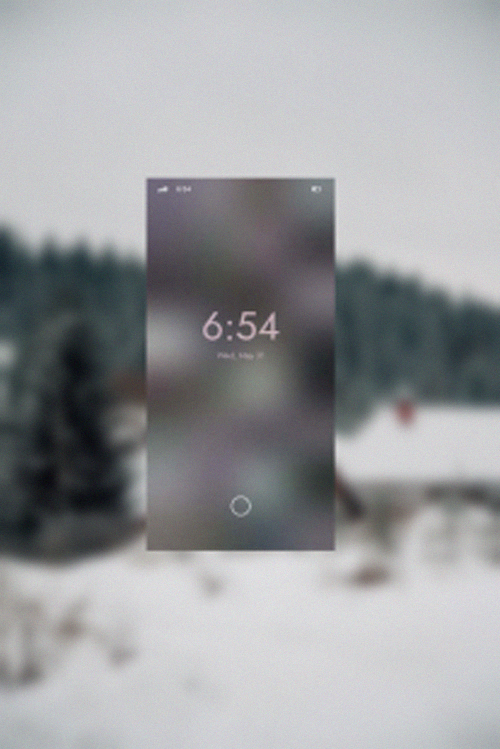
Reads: 6:54
